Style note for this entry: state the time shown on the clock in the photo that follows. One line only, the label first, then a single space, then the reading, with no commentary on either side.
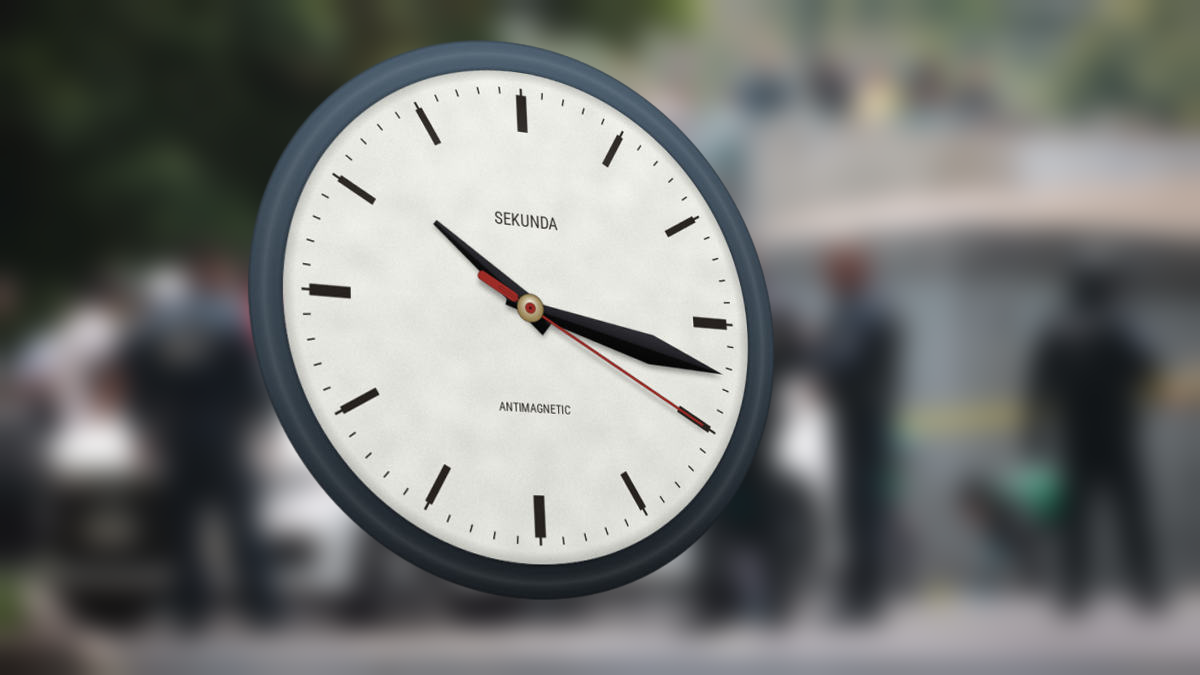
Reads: 10:17:20
